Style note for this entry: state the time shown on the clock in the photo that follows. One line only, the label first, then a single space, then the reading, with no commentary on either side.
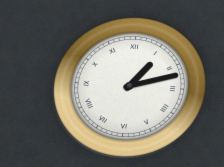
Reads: 1:12
